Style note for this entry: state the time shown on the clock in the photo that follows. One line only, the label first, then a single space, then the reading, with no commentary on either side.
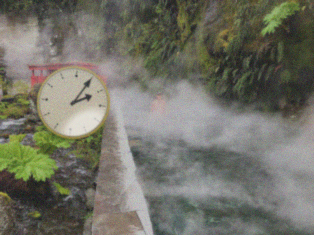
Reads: 2:05
